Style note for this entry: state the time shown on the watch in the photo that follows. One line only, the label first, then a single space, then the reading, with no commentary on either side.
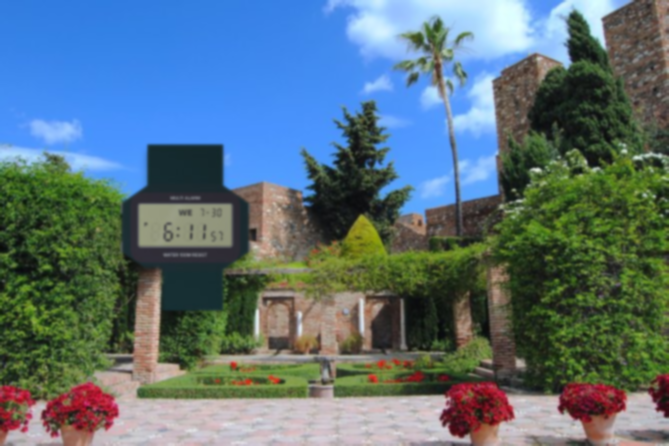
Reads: 6:11
